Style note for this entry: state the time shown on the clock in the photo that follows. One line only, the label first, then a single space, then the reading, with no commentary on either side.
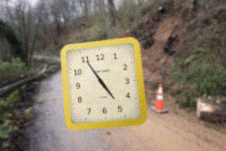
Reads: 4:55
